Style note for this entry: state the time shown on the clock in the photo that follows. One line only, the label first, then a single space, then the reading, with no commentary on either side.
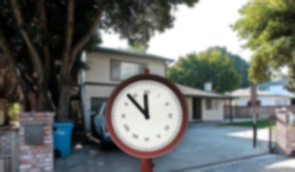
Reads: 11:53
